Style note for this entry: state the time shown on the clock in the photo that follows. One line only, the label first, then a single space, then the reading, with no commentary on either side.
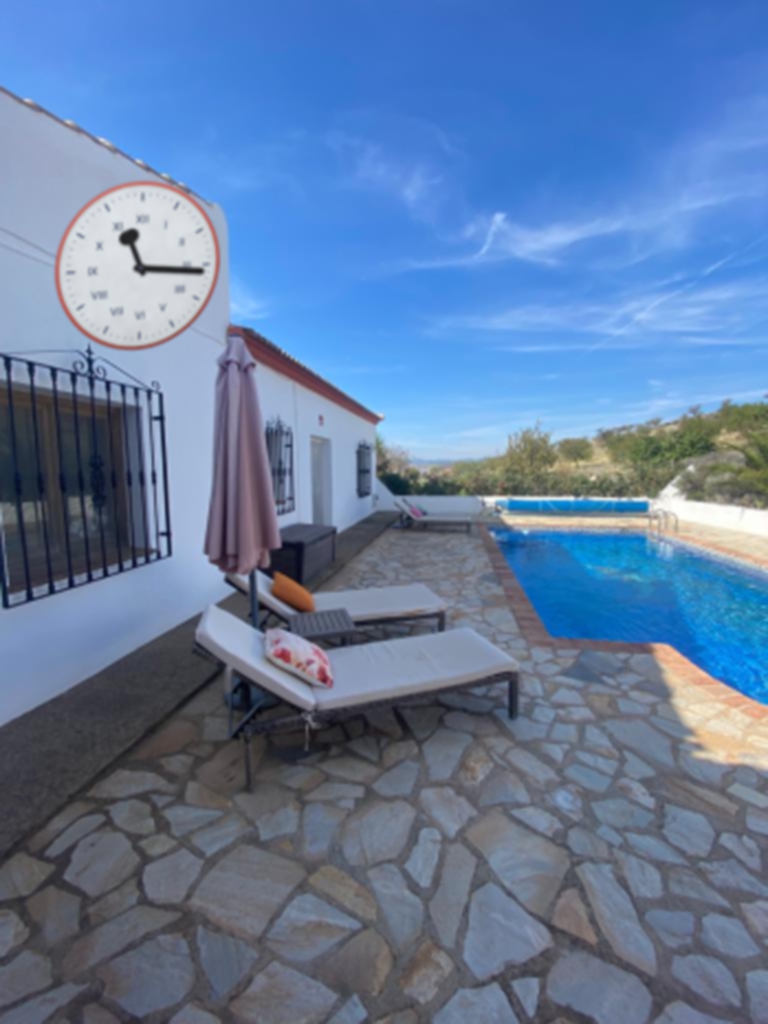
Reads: 11:16
